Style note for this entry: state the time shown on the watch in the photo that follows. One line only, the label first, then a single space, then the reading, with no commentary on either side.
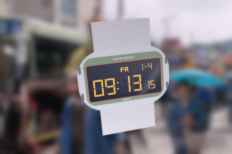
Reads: 9:13
